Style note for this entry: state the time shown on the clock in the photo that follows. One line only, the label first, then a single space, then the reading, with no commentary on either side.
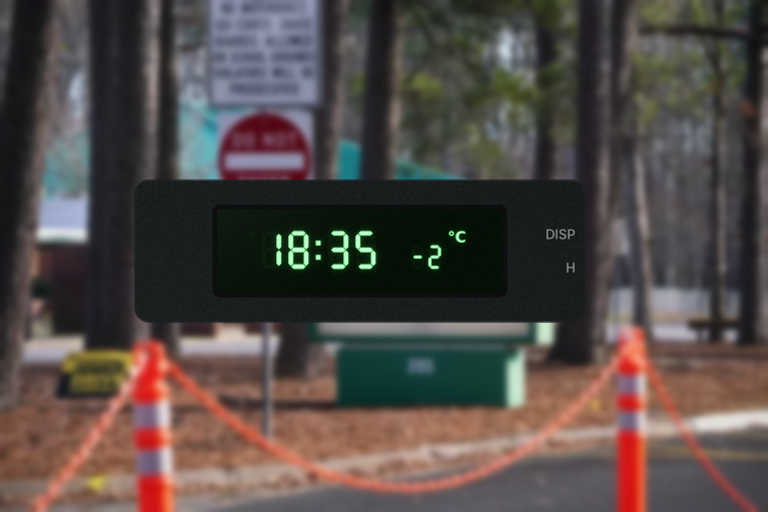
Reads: 18:35
